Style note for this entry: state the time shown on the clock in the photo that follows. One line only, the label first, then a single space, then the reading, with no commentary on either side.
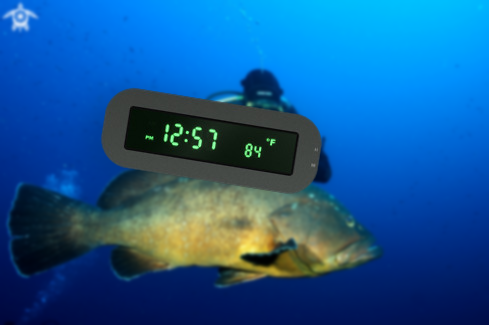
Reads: 12:57
